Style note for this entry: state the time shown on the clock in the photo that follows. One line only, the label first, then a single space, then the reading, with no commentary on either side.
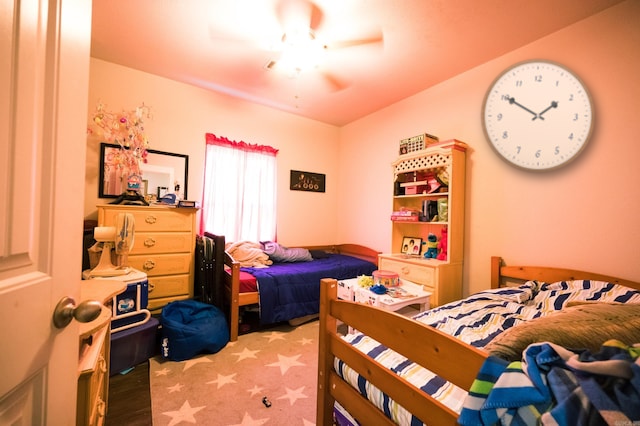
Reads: 1:50
